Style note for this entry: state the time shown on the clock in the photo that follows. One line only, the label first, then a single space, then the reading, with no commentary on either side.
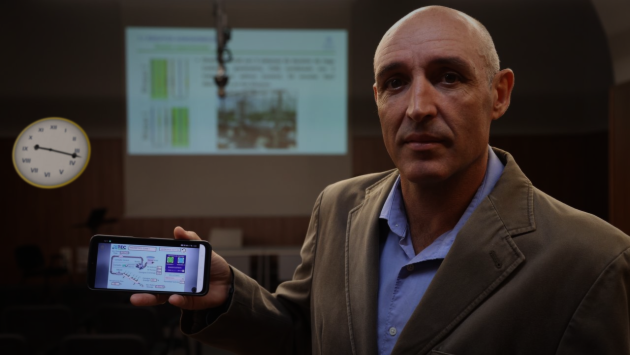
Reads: 9:17
